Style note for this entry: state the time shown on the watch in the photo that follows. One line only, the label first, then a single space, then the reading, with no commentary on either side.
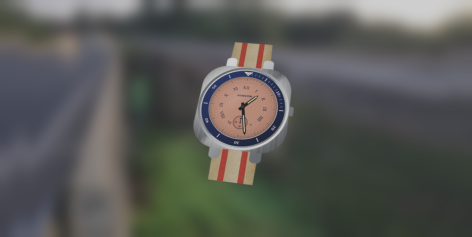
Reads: 1:28
